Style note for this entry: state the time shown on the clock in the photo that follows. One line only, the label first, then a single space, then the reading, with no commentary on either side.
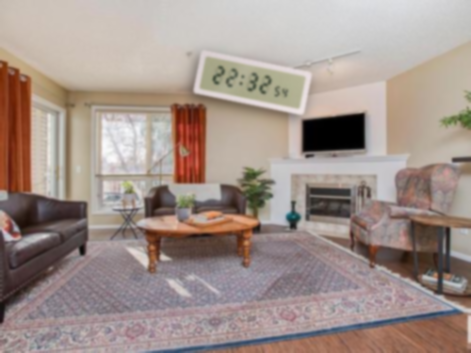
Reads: 22:32
